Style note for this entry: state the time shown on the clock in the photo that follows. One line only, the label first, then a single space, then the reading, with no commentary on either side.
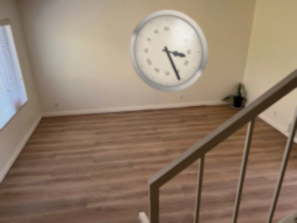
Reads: 3:26
